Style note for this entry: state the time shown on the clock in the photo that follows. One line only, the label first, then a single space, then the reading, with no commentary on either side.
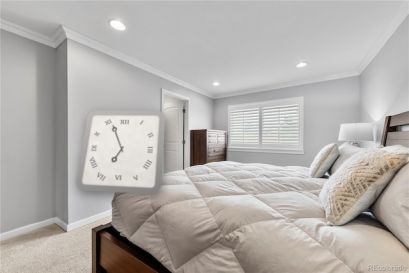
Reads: 6:56
